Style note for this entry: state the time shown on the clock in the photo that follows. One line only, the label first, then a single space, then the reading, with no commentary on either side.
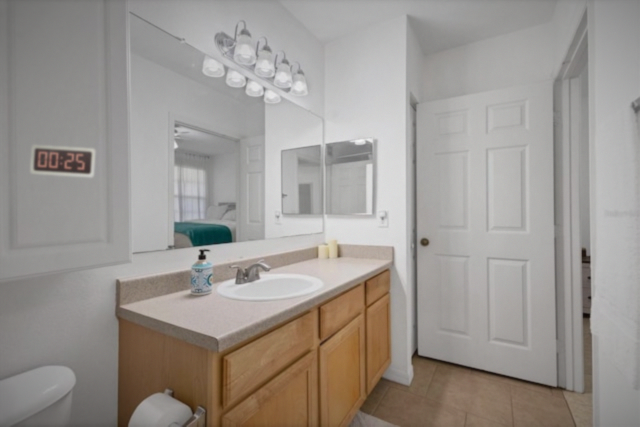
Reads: 0:25
